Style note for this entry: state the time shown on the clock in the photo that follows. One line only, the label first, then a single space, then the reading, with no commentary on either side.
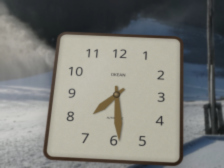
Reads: 7:29
